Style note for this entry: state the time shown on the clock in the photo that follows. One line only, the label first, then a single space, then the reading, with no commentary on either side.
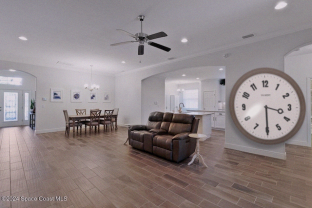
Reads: 3:30
